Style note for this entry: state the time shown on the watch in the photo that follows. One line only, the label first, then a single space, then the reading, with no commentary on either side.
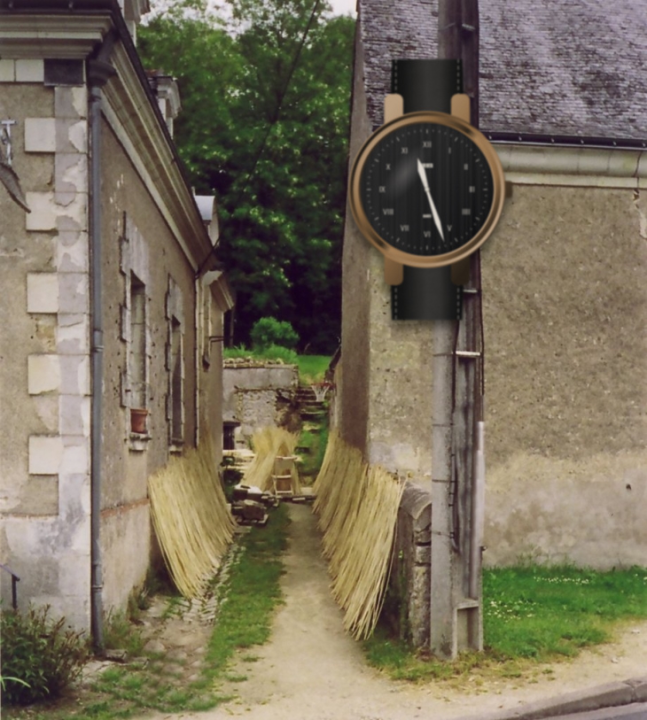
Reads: 11:27
